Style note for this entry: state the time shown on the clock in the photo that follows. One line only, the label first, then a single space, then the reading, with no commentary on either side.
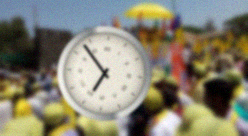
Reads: 6:53
